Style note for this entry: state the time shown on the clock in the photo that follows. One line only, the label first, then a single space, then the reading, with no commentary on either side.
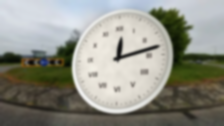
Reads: 12:13
